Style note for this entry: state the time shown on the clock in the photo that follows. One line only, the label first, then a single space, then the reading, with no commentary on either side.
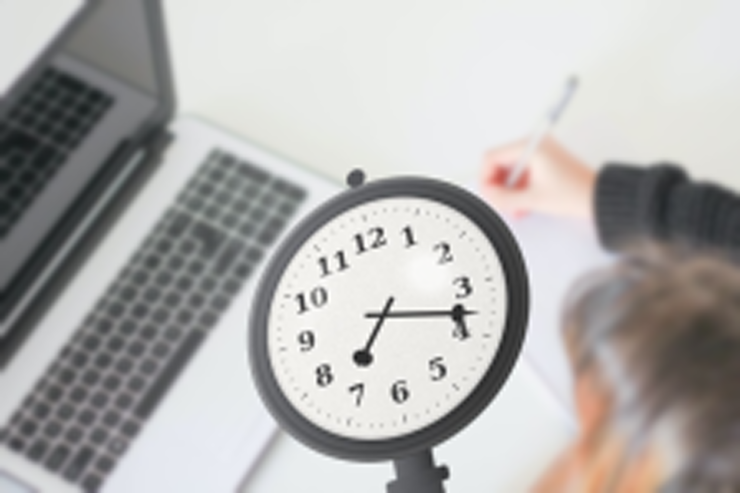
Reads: 7:18
